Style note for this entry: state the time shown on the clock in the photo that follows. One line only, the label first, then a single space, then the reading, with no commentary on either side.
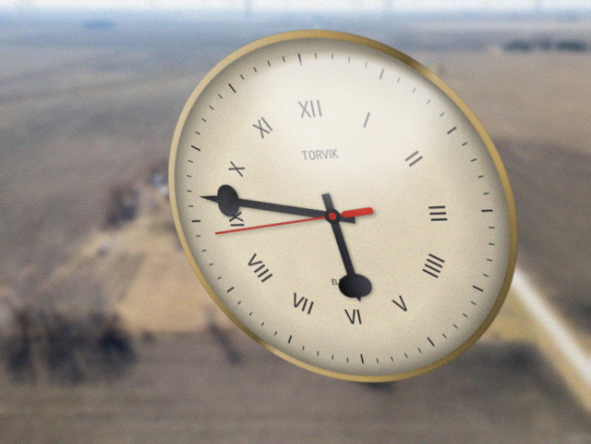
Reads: 5:46:44
